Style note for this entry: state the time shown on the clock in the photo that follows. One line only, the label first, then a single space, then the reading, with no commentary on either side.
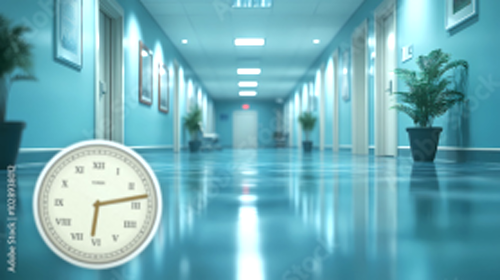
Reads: 6:13
